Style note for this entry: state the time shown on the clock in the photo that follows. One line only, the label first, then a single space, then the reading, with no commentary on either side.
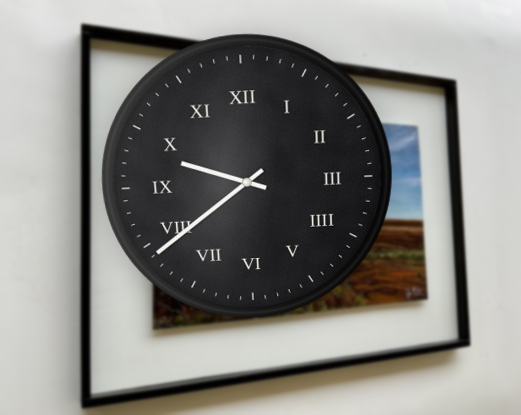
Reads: 9:39
